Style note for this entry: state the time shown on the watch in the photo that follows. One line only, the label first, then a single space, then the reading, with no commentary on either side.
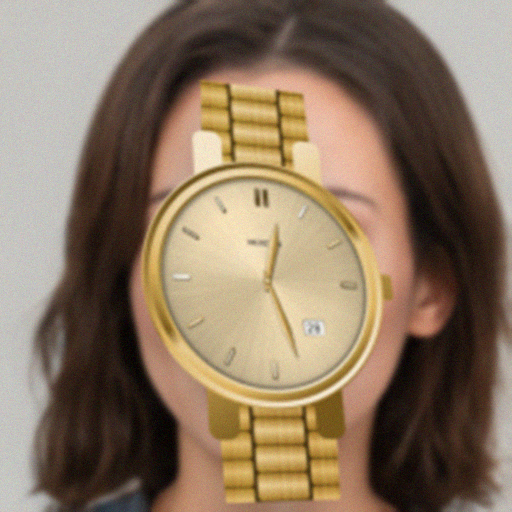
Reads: 12:27
